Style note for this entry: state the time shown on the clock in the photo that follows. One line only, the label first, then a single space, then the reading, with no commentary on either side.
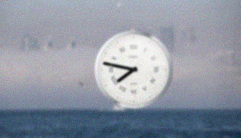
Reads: 7:47
